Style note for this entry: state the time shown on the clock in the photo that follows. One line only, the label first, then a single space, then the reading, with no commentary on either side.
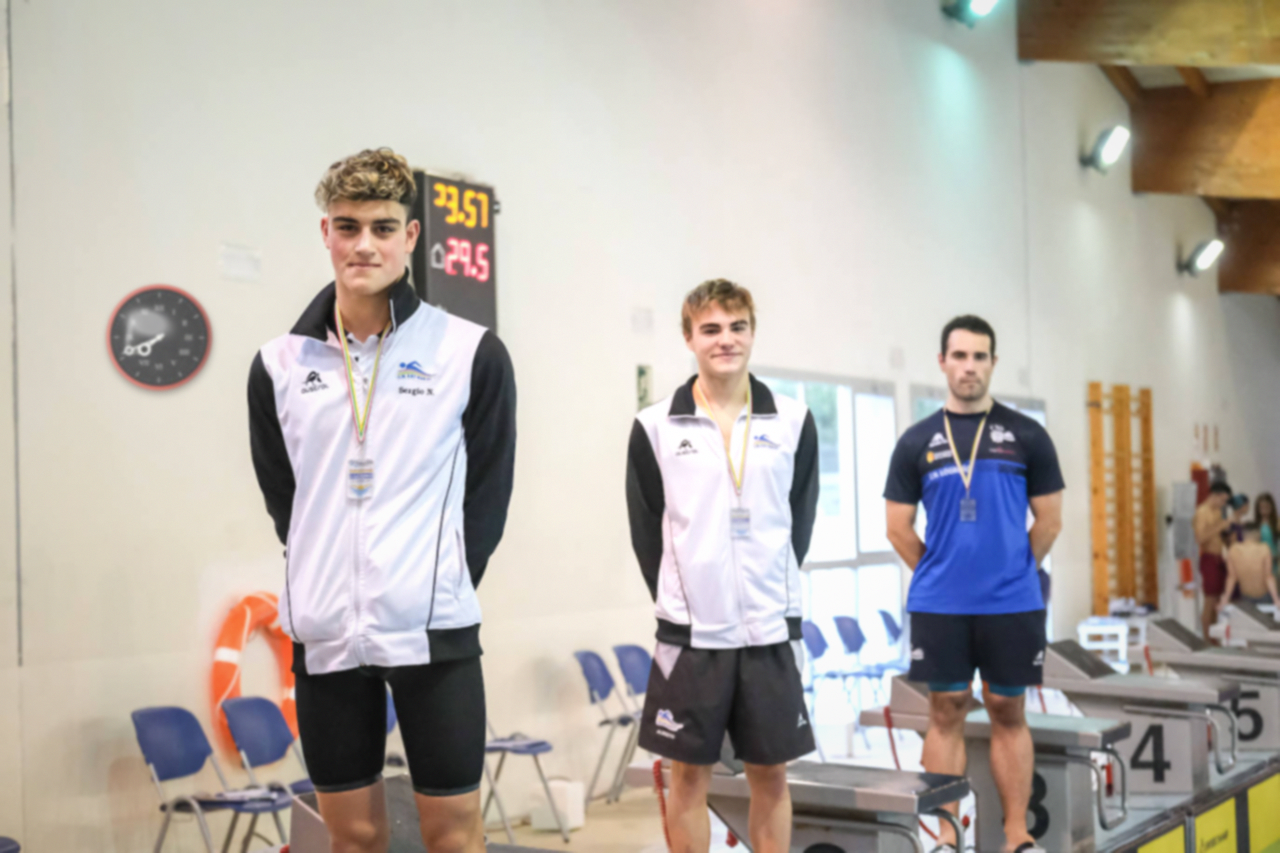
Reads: 7:41
